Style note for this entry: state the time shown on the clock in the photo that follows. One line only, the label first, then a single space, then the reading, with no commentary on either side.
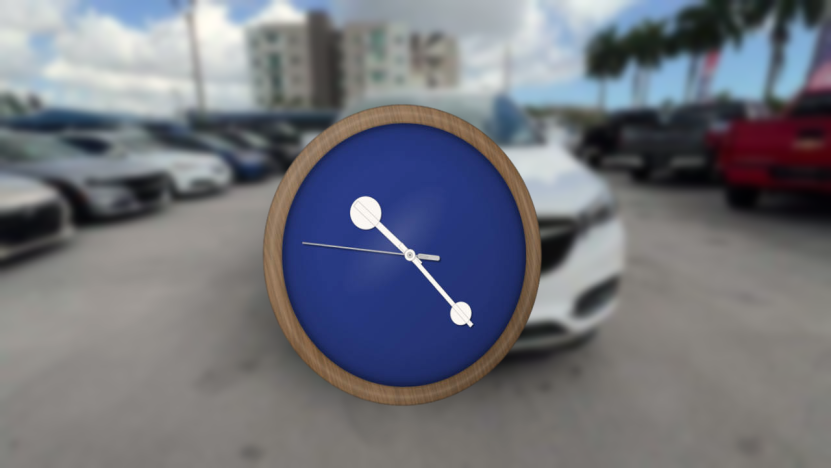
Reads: 10:22:46
